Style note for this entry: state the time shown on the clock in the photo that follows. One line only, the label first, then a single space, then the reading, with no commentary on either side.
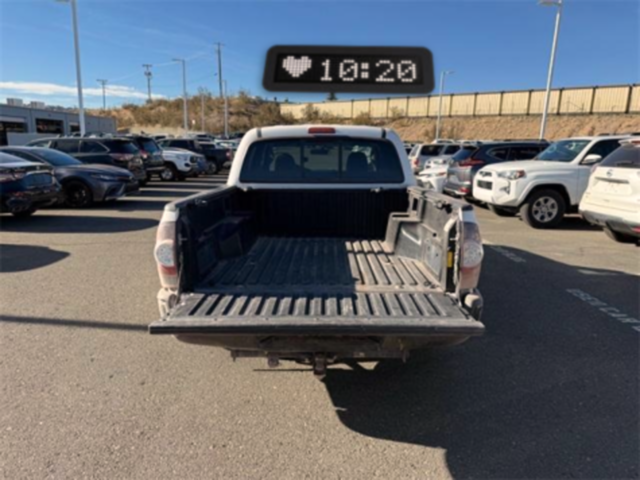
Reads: 10:20
